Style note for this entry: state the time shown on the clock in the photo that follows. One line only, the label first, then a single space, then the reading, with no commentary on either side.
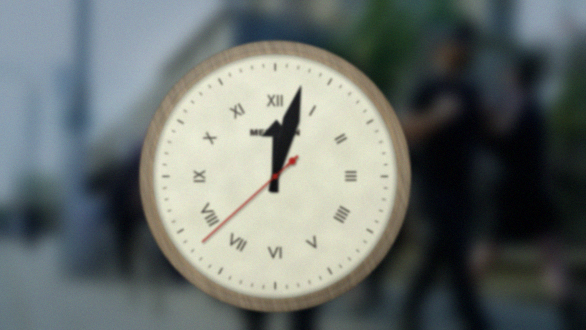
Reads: 12:02:38
